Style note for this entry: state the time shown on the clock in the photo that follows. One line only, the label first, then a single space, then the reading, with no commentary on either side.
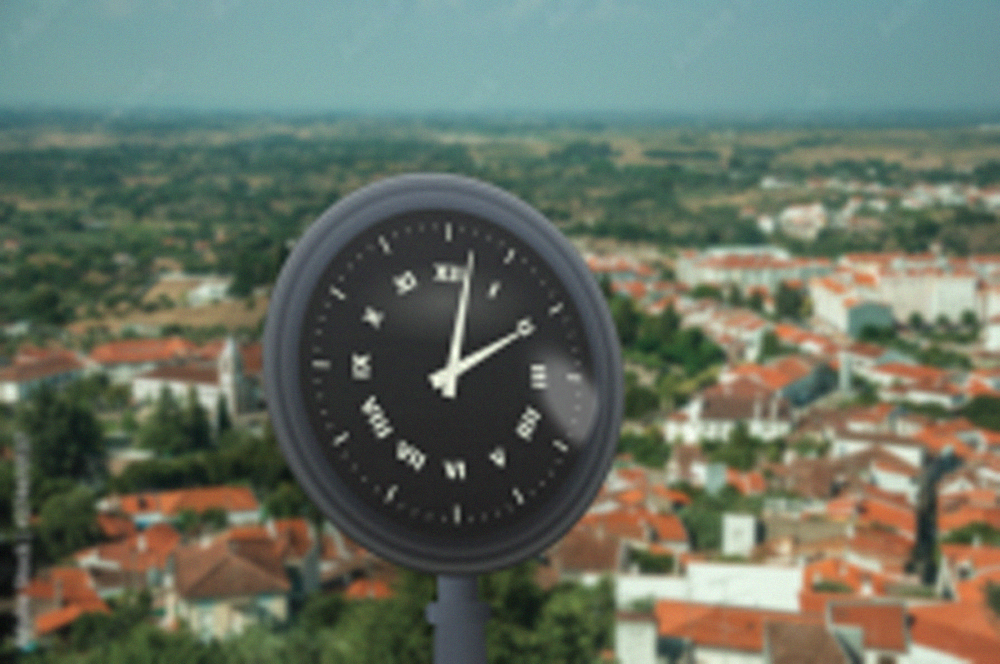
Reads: 2:02
